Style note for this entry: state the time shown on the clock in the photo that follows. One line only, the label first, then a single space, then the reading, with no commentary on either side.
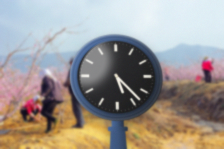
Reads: 5:23
